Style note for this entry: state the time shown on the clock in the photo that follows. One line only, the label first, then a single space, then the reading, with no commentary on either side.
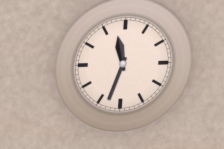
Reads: 11:33
